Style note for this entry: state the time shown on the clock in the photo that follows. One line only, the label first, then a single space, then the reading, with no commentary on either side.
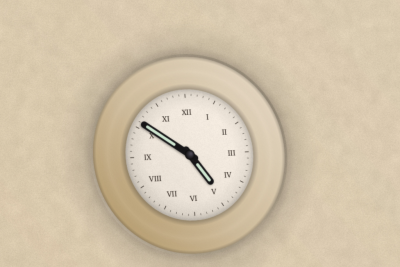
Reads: 4:51
